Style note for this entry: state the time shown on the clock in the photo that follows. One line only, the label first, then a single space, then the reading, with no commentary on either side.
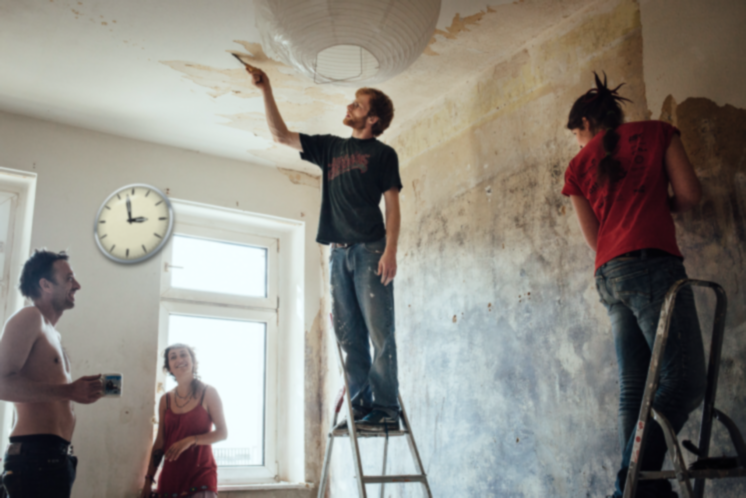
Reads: 2:58
